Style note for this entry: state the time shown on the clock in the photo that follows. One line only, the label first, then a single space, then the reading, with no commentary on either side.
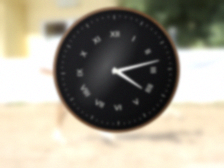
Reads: 4:13
